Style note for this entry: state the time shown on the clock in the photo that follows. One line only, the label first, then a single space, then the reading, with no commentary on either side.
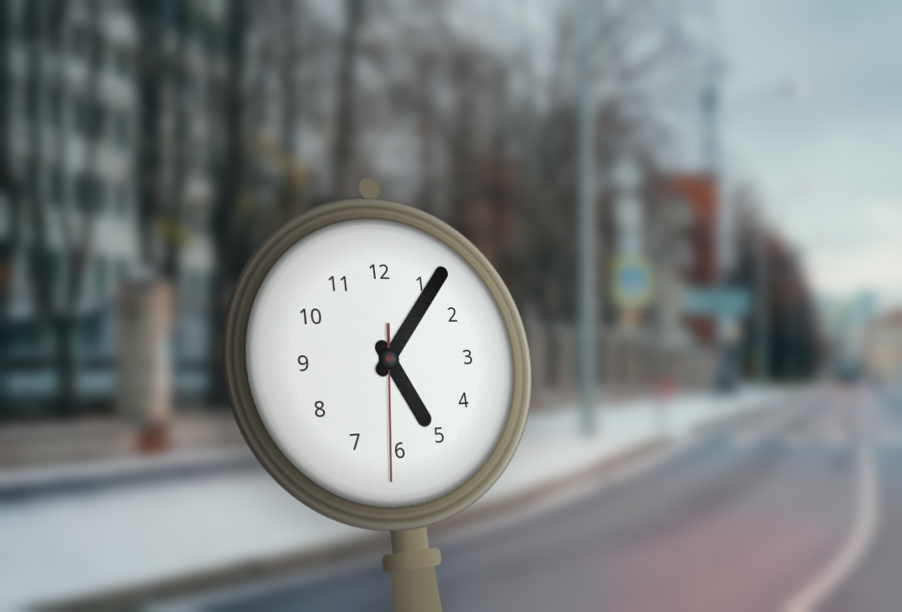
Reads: 5:06:31
